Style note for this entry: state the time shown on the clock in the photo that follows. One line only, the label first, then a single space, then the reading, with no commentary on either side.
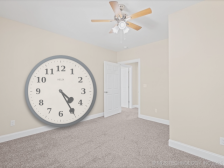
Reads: 4:25
